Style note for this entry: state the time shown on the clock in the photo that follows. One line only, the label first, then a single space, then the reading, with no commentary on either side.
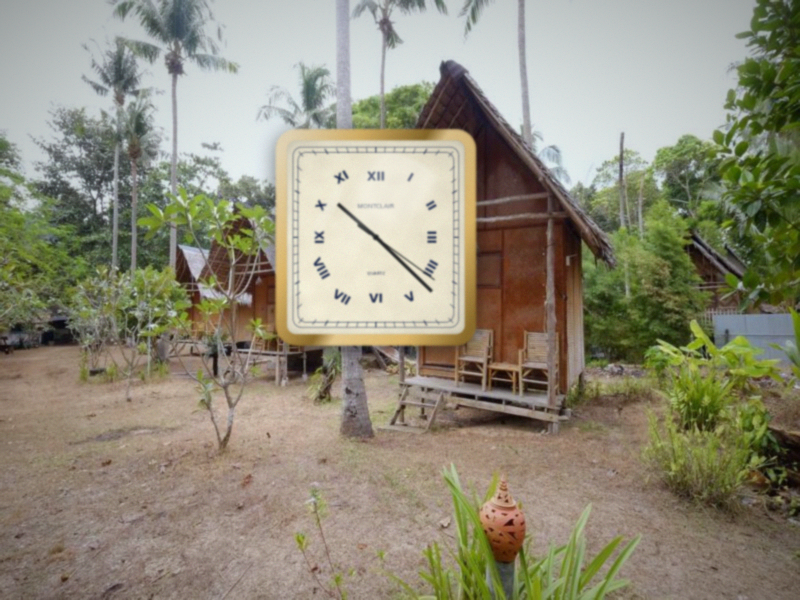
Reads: 10:22:21
